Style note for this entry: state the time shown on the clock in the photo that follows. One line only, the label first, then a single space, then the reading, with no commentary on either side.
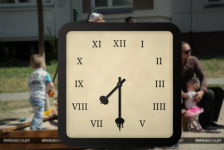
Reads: 7:30
